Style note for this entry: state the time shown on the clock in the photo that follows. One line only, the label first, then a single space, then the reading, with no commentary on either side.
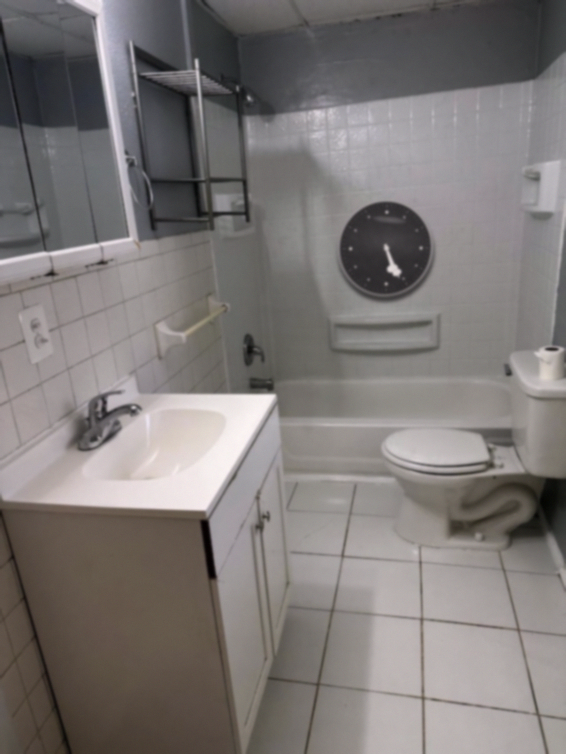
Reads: 5:26
